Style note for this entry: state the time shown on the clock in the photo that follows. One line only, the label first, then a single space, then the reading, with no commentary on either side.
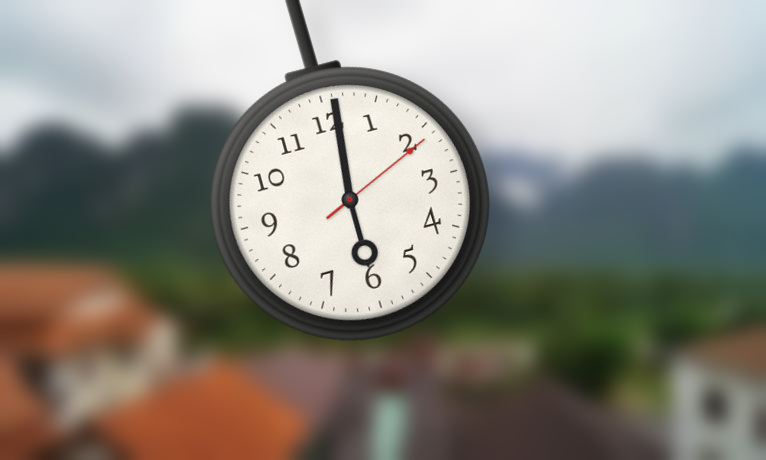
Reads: 6:01:11
